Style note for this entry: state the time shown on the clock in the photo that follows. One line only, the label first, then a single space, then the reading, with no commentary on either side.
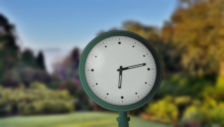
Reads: 6:13
